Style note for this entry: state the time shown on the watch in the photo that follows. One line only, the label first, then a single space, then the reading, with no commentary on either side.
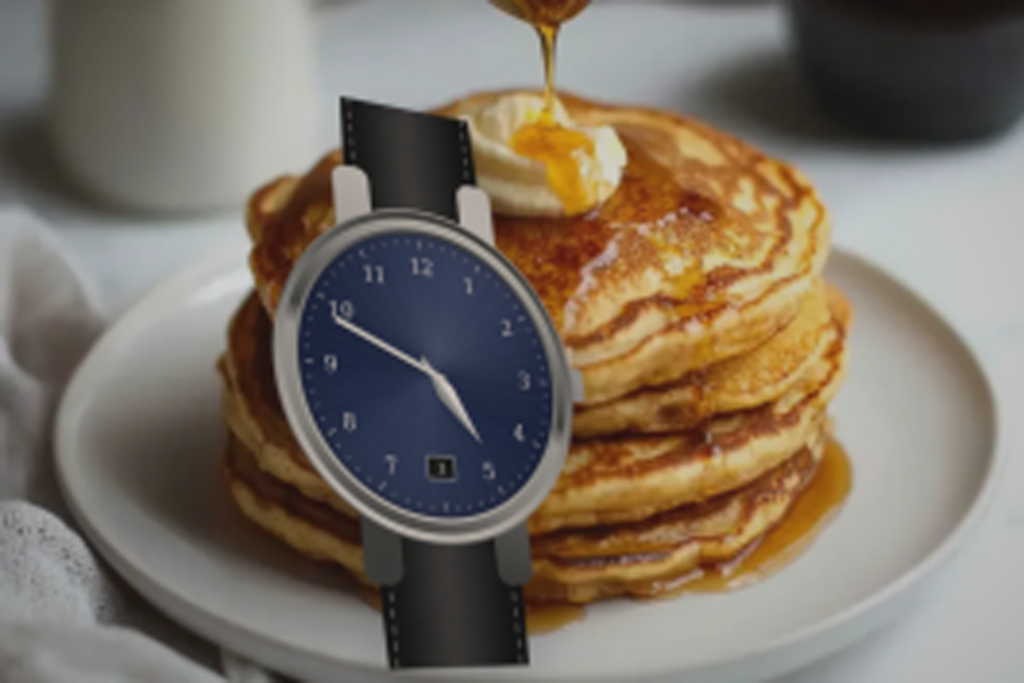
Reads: 4:49
